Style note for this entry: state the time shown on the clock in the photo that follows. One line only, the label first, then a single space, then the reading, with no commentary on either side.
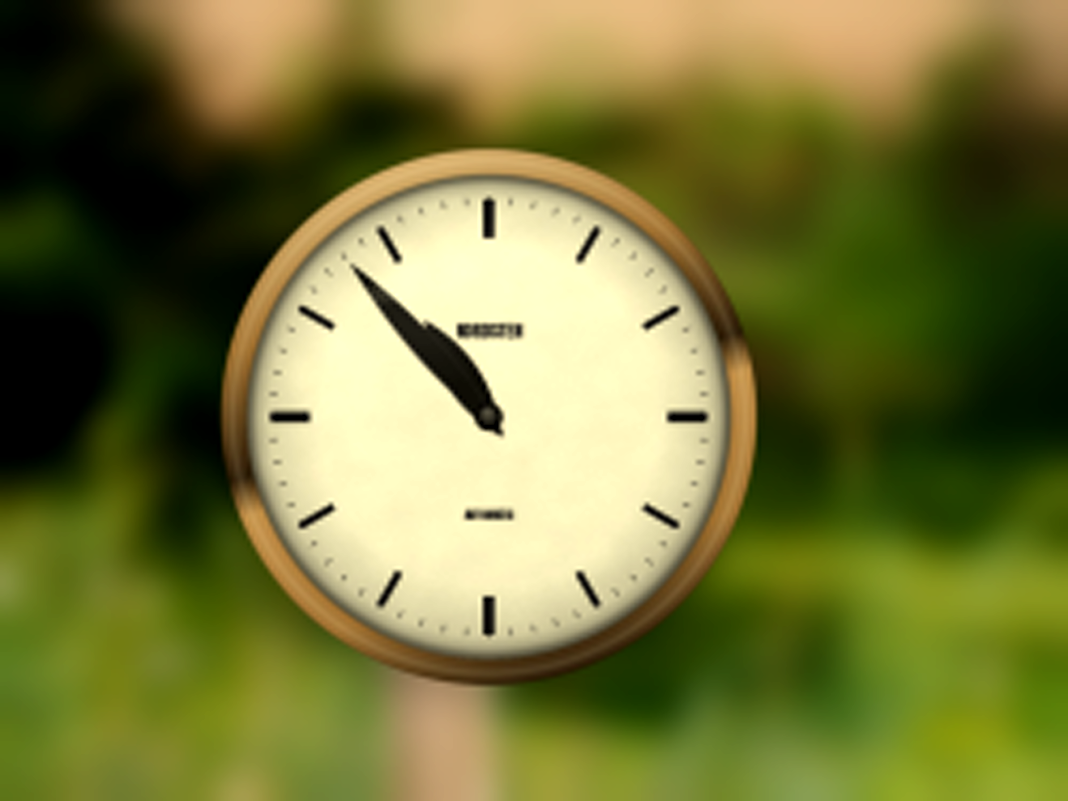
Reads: 10:53
